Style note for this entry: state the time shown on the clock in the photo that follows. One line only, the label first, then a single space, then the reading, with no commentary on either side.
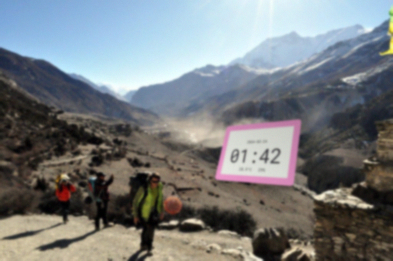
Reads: 1:42
